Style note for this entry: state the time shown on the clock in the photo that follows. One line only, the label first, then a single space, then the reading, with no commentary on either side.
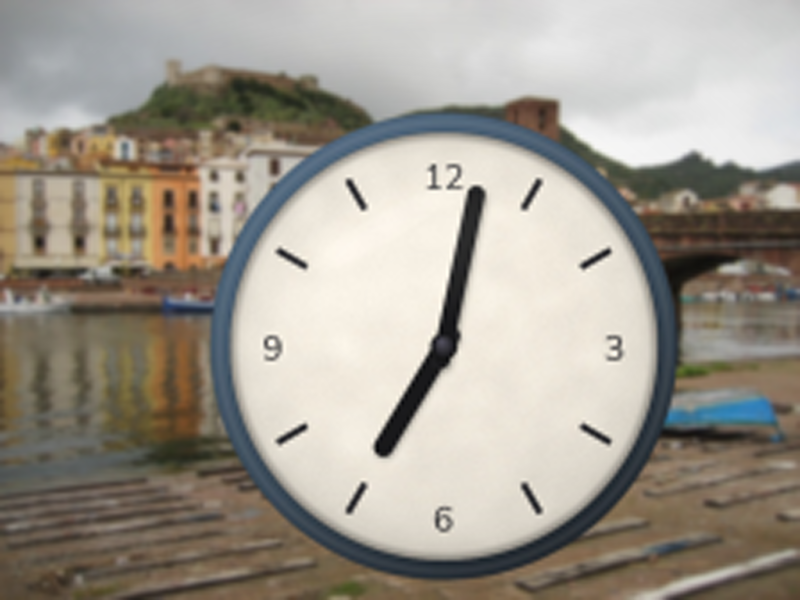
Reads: 7:02
